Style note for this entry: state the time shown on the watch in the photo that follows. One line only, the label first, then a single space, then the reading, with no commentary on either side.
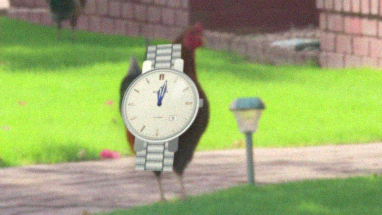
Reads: 12:02
